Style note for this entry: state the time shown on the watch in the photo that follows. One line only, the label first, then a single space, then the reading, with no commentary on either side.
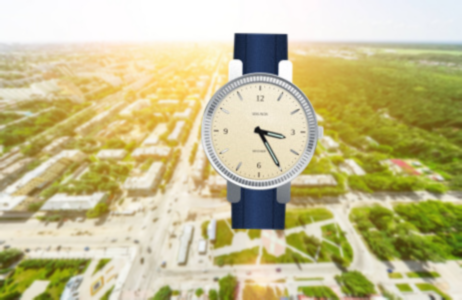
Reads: 3:25
